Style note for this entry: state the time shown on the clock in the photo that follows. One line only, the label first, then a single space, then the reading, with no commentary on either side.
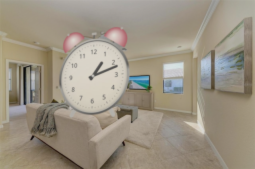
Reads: 1:12
